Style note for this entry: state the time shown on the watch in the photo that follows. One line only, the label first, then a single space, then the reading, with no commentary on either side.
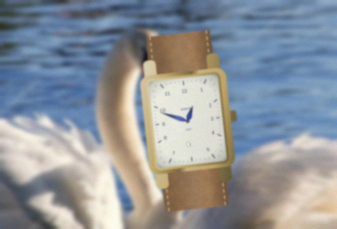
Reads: 12:49
